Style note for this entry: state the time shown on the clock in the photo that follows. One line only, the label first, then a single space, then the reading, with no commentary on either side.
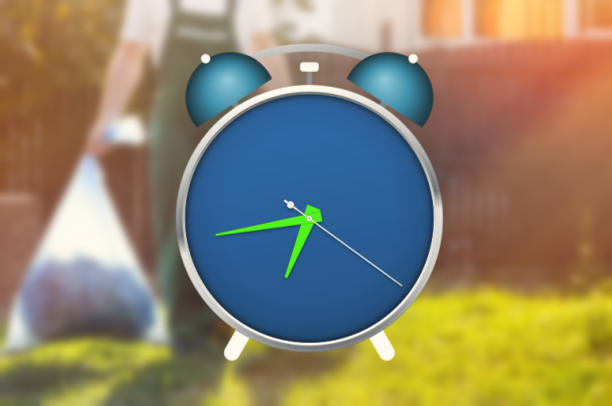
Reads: 6:43:21
